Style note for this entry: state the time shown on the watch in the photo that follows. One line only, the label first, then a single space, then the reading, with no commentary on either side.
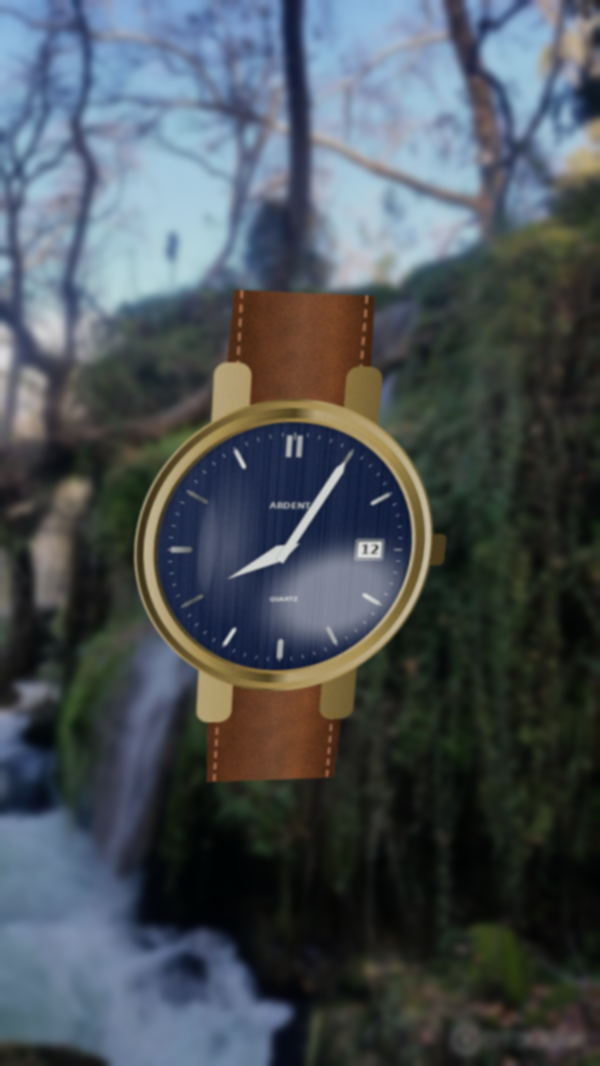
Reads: 8:05
